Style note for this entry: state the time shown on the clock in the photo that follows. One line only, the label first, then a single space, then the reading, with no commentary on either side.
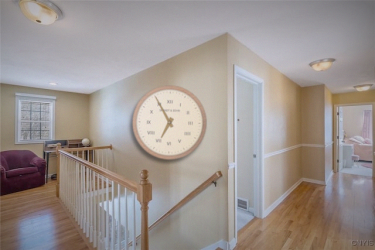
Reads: 6:55
